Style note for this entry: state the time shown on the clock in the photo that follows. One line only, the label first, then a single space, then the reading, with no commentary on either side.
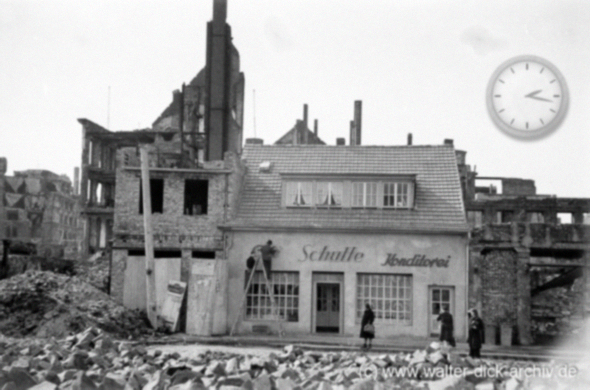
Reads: 2:17
